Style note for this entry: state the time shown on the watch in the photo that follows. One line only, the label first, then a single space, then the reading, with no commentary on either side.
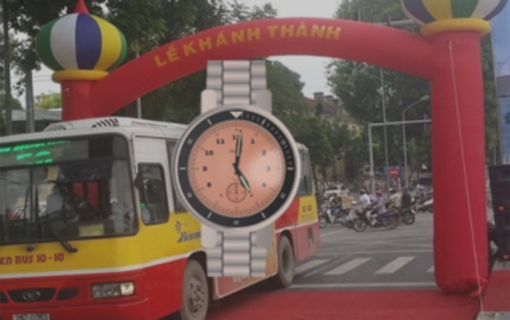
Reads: 5:01
